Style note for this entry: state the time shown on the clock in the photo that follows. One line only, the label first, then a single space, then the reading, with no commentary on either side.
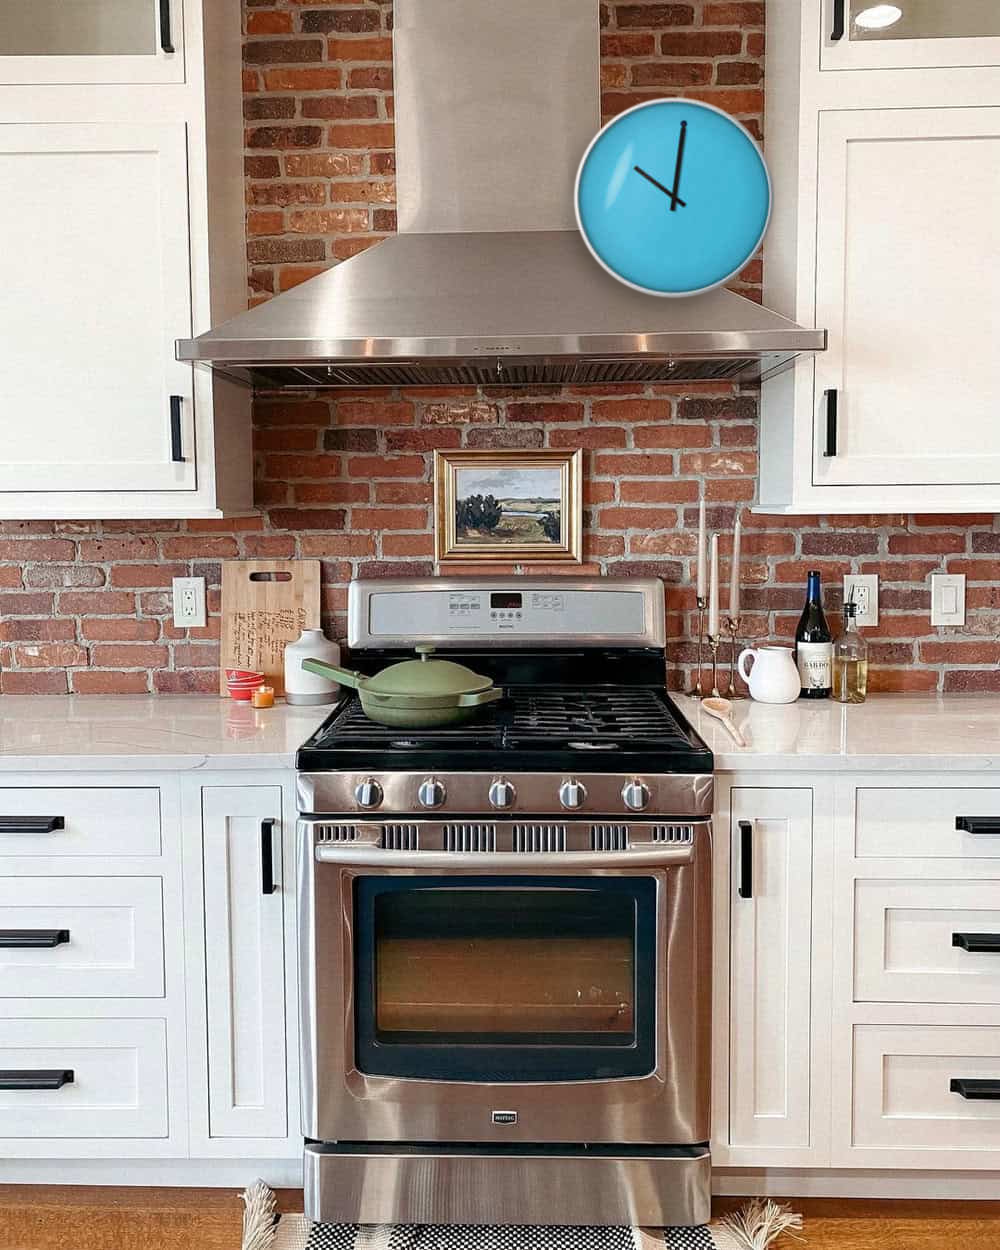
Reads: 10:00
